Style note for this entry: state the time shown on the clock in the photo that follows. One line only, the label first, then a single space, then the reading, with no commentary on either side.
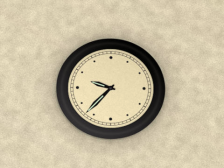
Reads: 9:37
